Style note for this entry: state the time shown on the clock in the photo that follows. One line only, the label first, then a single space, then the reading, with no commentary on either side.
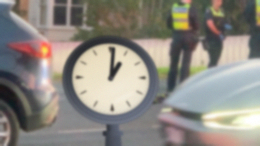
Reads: 1:01
